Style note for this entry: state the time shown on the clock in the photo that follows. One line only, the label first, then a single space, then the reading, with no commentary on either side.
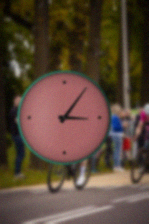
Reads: 3:06
